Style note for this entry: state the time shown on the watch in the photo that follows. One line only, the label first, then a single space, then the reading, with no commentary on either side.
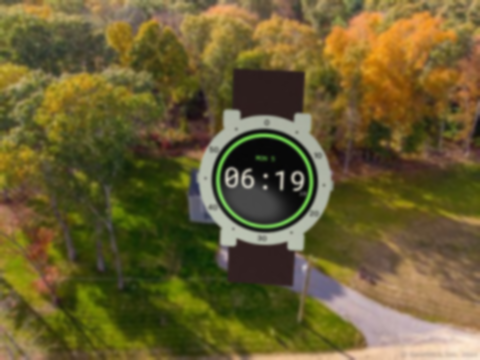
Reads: 6:19
